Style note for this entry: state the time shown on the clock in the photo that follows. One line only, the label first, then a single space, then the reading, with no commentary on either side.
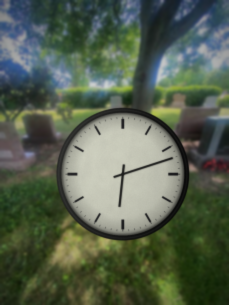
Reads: 6:12
